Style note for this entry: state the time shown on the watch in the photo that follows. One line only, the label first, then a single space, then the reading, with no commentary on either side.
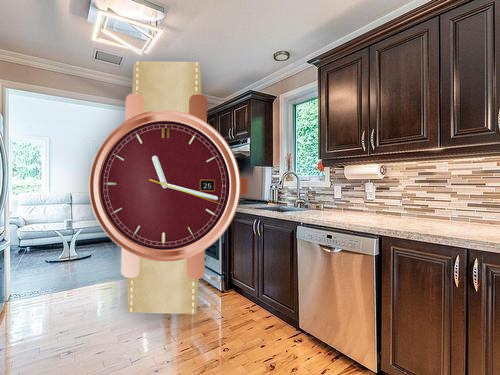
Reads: 11:17:18
